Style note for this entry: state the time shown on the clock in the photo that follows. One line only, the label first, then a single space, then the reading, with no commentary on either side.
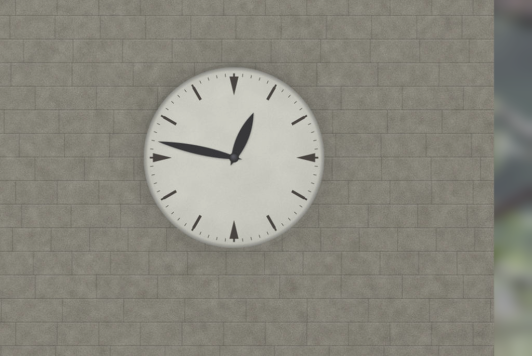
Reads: 12:47
